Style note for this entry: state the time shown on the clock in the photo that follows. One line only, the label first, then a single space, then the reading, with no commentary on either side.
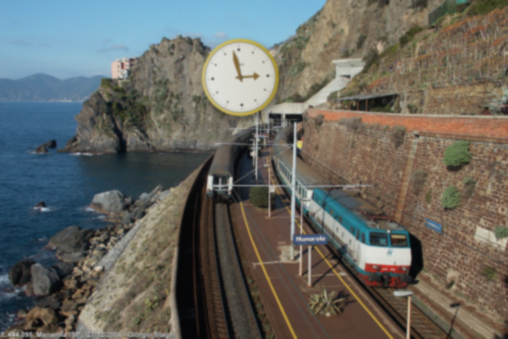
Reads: 2:58
